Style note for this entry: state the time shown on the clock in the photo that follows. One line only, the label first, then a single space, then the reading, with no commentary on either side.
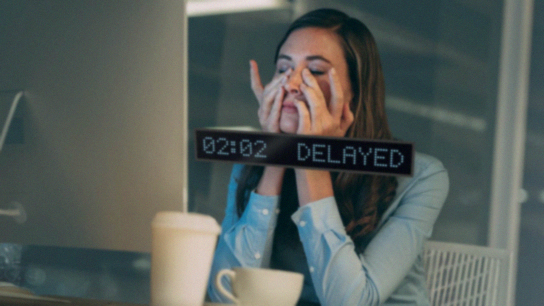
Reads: 2:02
